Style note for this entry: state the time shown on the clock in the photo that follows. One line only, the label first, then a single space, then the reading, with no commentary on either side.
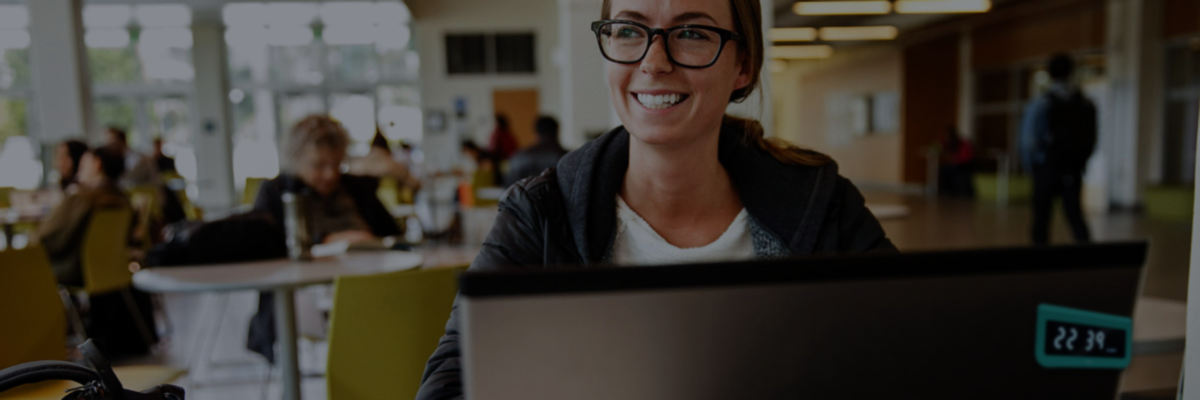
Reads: 22:39
